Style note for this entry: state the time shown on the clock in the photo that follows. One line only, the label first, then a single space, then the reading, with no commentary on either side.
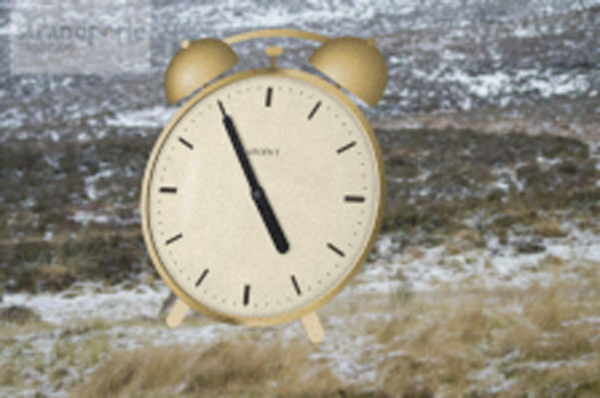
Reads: 4:55
